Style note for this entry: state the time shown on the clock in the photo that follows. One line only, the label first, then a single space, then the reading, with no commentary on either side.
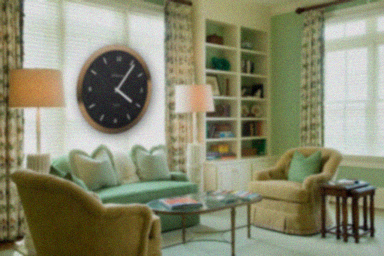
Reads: 4:06
